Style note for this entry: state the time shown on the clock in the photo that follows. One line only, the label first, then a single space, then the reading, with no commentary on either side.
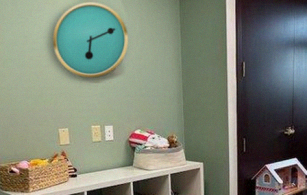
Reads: 6:11
